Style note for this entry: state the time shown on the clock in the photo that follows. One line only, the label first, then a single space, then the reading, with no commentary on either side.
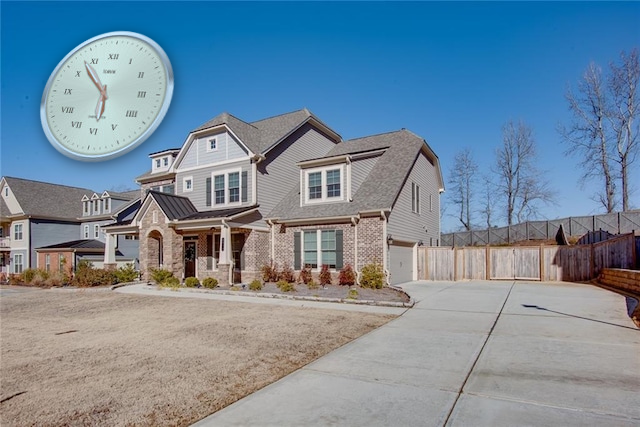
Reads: 5:53
